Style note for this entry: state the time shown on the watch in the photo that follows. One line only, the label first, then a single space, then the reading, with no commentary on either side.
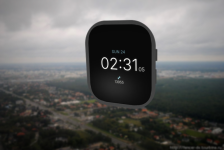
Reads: 2:31
